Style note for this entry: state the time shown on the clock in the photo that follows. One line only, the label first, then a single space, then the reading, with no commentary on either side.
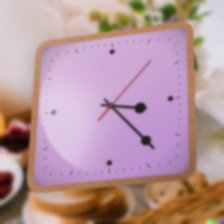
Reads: 3:23:07
